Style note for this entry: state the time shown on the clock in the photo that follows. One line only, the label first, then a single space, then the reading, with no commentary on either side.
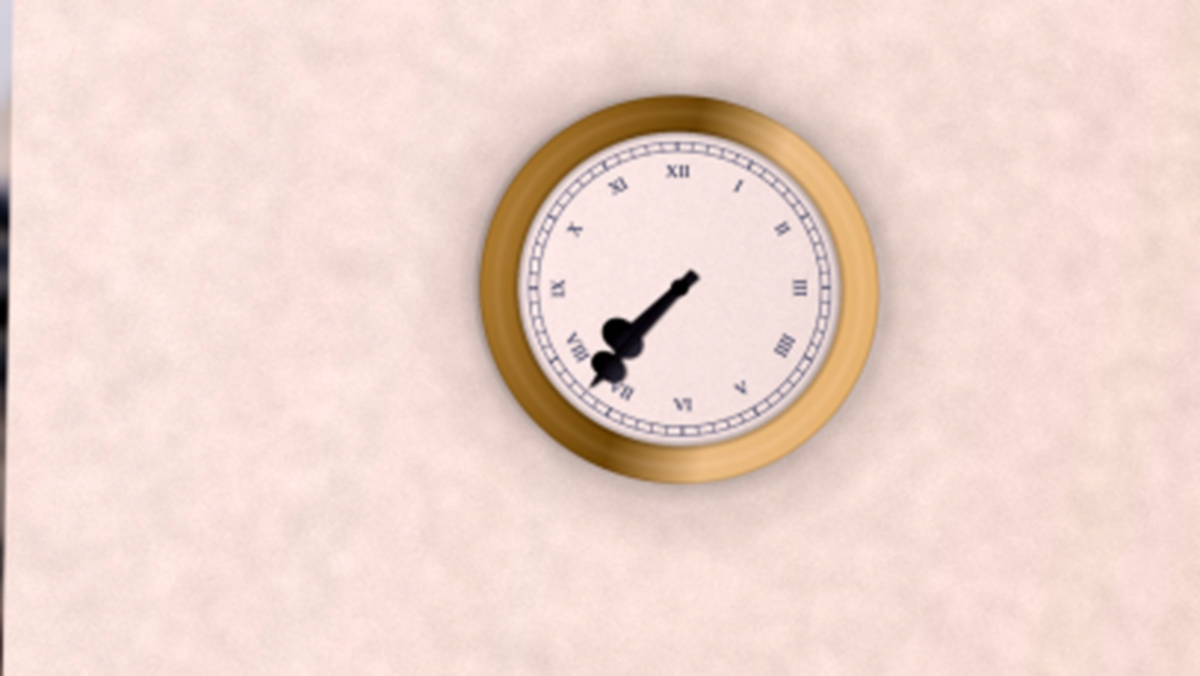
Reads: 7:37
